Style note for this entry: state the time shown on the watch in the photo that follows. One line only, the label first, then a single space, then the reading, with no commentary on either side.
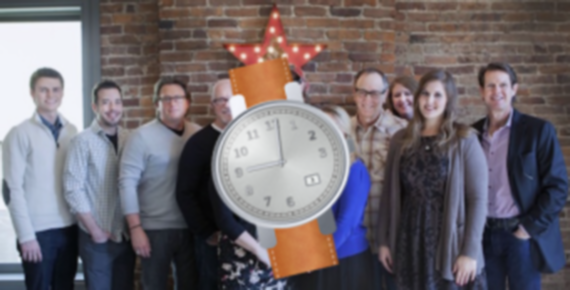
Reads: 9:01
